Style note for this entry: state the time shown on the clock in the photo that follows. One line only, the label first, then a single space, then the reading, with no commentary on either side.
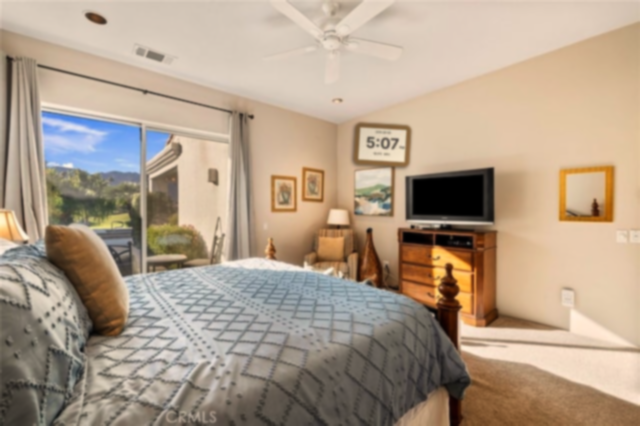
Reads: 5:07
